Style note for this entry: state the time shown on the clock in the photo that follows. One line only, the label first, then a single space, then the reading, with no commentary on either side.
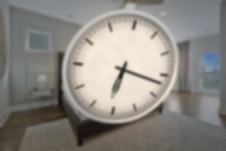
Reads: 6:17
